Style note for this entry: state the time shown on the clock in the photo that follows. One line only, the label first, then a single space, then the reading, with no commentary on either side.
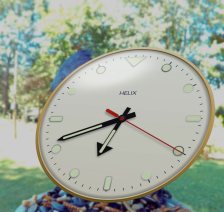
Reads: 6:41:20
